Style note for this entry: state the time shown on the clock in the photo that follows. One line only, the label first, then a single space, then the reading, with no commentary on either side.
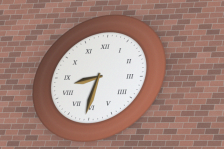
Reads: 8:31
